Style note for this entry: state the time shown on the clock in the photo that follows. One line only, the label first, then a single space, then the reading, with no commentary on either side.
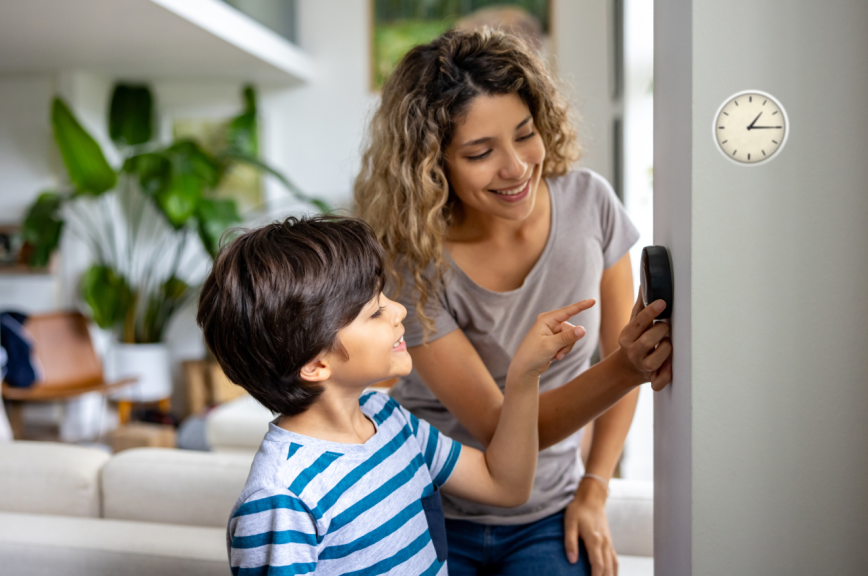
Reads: 1:15
